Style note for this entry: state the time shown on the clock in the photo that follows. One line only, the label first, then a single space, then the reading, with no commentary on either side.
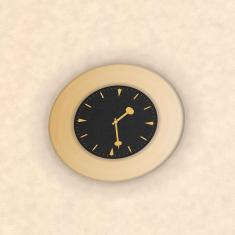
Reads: 1:28
